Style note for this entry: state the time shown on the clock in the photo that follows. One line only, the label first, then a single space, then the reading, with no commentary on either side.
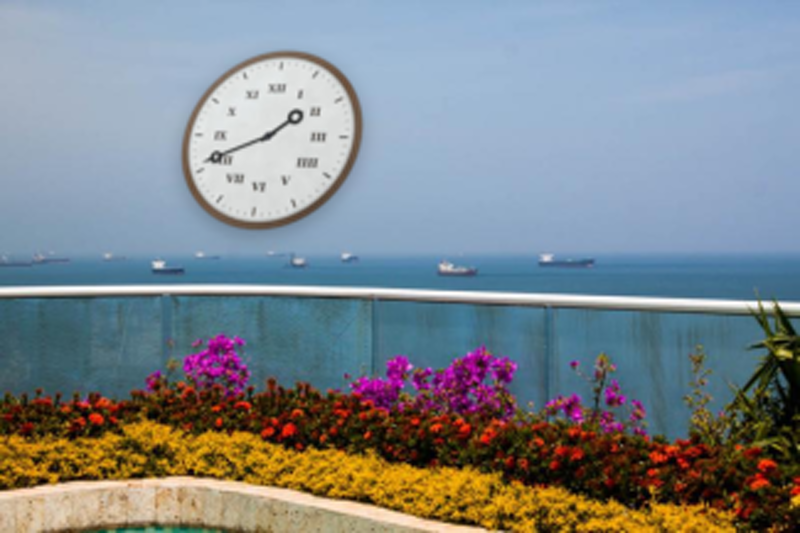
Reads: 1:41
